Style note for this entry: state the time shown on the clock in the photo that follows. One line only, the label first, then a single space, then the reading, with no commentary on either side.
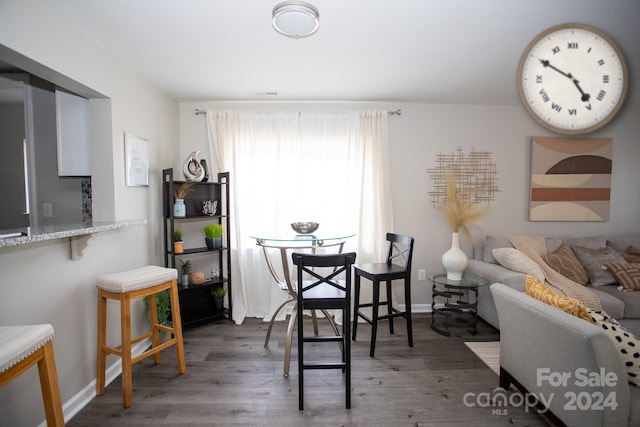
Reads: 4:50
